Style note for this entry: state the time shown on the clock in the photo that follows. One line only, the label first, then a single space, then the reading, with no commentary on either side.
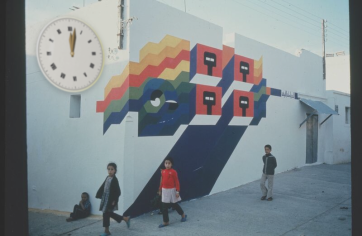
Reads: 12:02
